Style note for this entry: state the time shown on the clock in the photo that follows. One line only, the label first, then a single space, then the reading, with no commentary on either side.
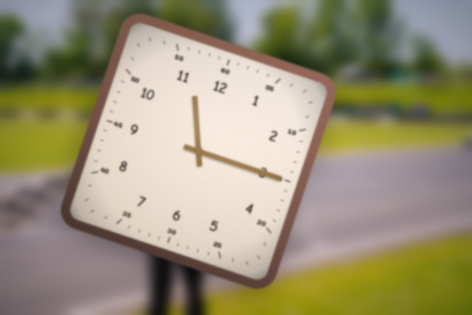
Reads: 11:15
